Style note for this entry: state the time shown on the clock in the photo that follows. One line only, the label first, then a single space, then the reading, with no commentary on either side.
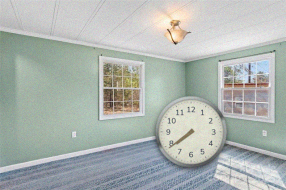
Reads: 7:39
